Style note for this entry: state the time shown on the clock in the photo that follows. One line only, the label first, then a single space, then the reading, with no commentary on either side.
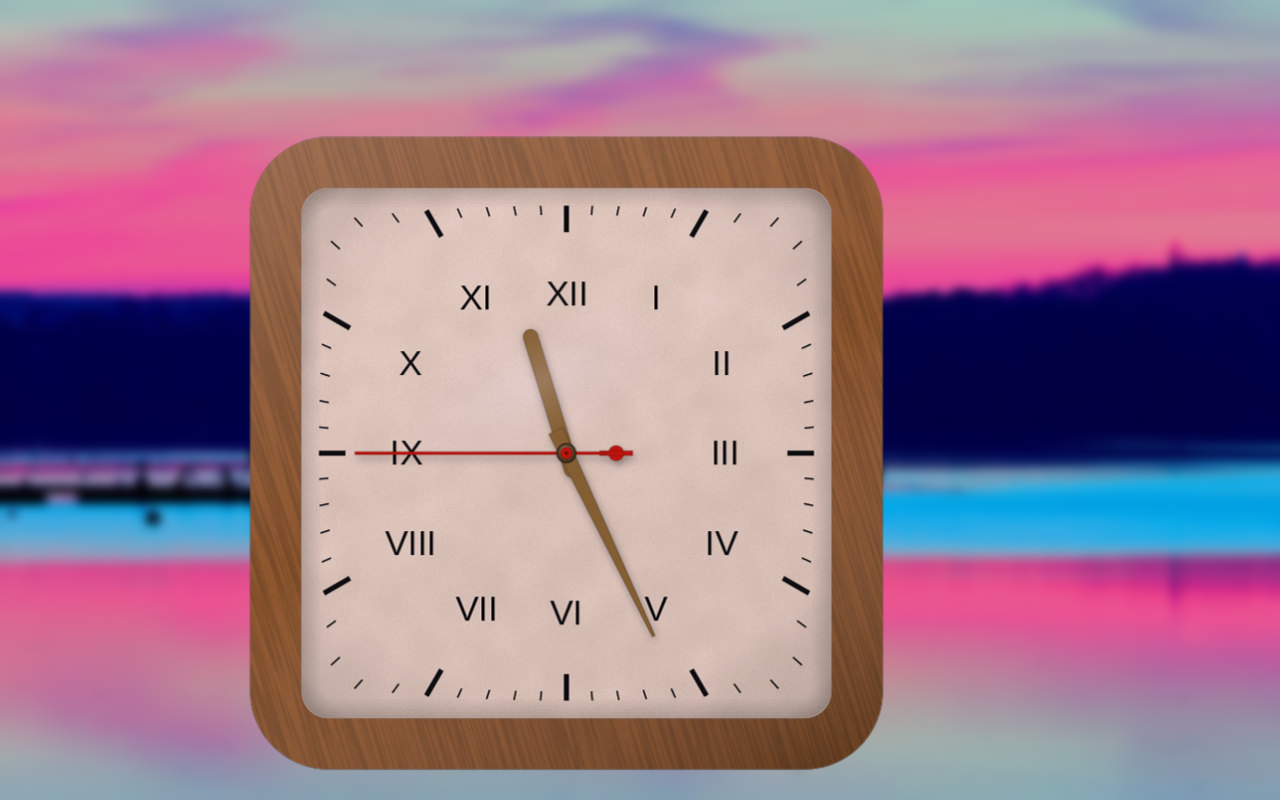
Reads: 11:25:45
